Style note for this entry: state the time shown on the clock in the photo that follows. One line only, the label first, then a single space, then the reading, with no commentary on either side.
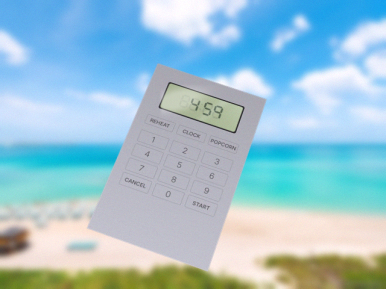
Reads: 4:59
